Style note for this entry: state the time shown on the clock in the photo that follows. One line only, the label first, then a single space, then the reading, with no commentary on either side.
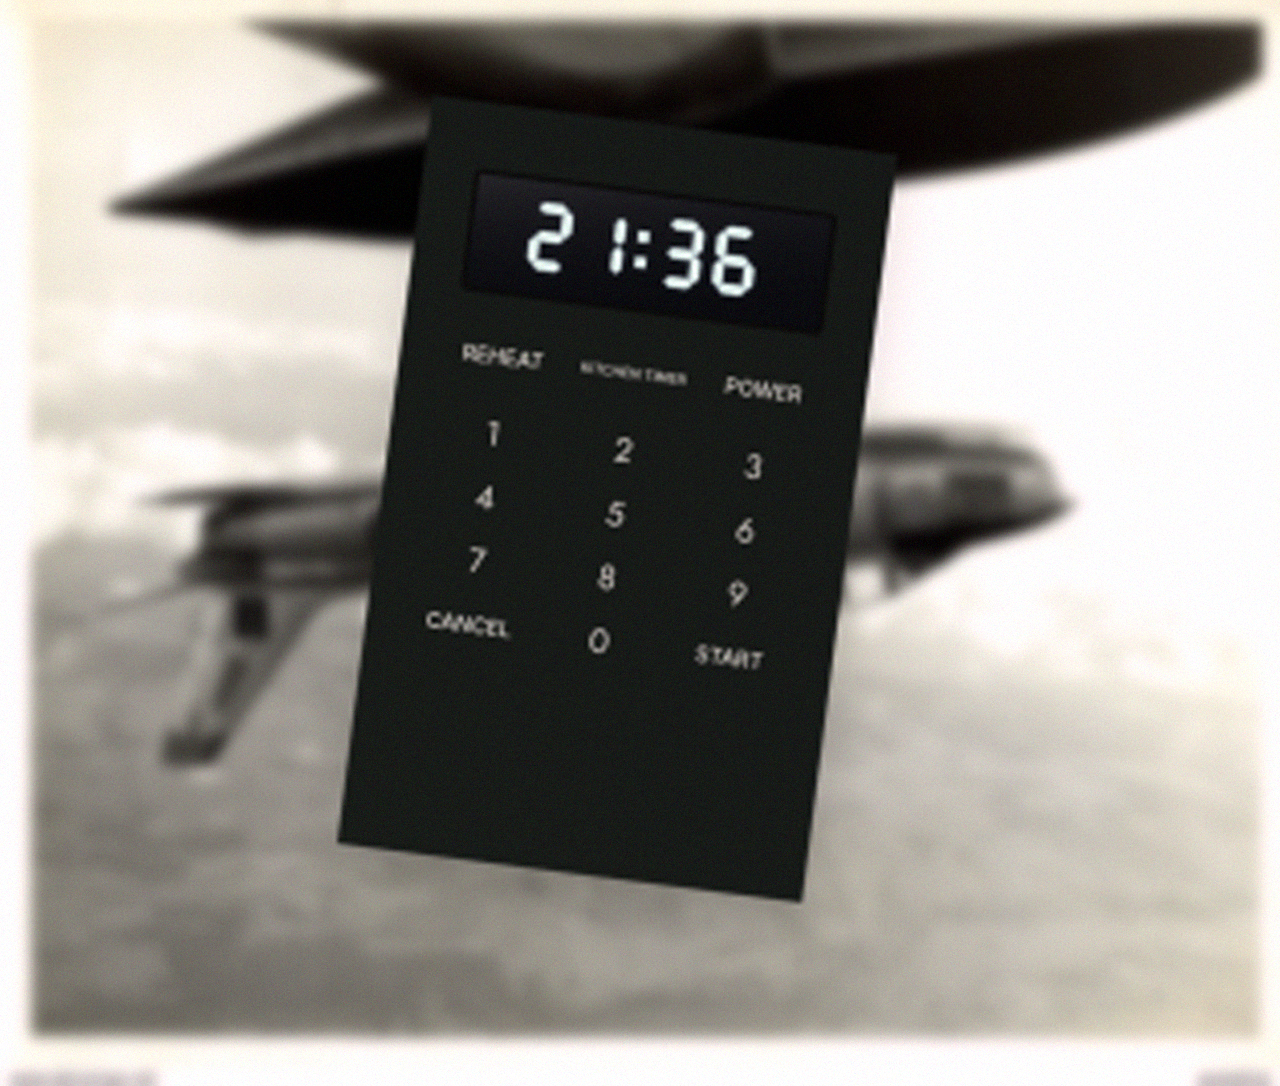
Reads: 21:36
